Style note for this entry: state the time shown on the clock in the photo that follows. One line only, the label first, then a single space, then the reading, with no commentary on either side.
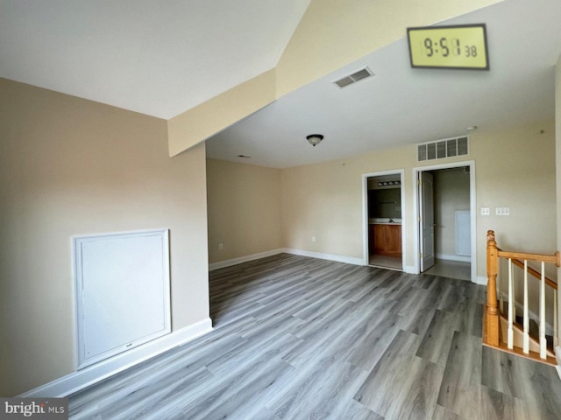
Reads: 9:51
